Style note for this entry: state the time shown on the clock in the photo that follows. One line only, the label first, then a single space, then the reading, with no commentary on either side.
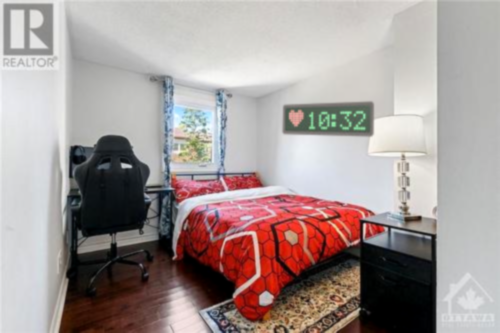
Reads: 10:32
